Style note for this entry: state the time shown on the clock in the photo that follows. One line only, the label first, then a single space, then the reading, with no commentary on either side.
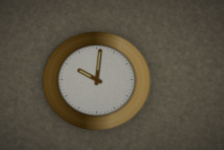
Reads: 10:01
